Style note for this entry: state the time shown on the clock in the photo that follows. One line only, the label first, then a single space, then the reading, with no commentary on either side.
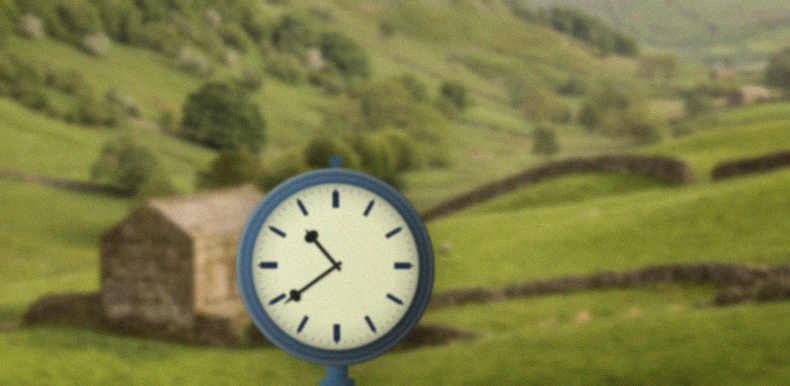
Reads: 10:39
